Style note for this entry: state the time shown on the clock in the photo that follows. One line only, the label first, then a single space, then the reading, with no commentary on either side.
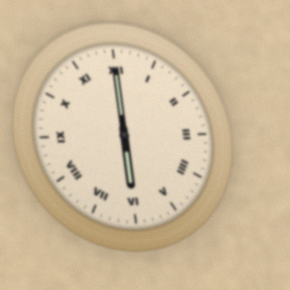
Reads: 6:00
